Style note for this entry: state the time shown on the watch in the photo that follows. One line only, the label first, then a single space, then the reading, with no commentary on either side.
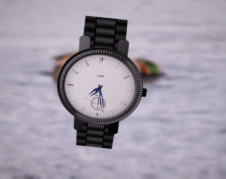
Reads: 7:28
